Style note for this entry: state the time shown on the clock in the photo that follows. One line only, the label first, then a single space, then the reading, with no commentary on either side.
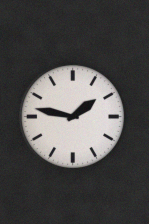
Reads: 1:47
